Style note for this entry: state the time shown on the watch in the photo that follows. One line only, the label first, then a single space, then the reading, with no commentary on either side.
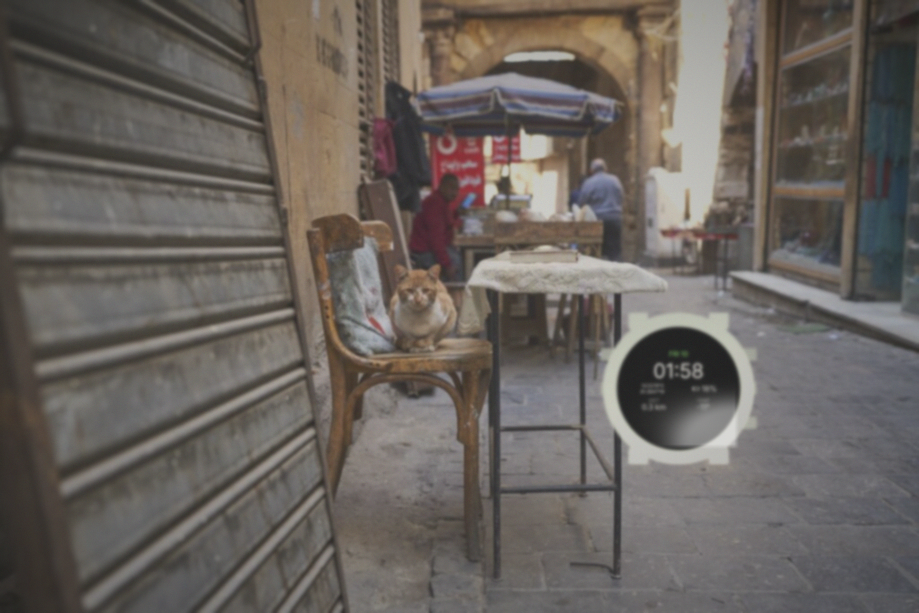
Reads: 1:58
